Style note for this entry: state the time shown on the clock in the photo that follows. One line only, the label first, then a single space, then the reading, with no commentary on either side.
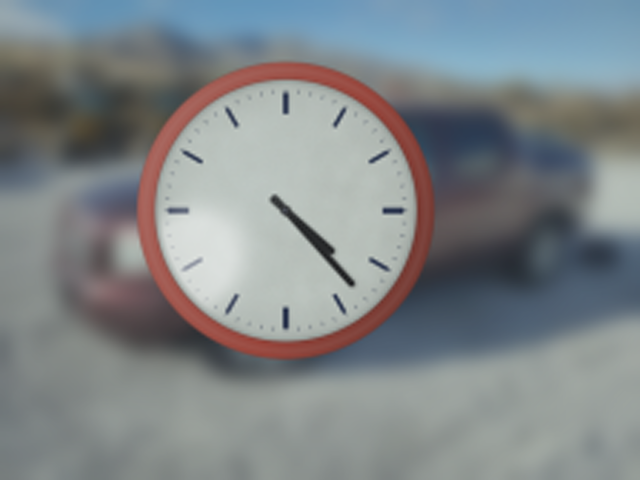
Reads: 4:23
